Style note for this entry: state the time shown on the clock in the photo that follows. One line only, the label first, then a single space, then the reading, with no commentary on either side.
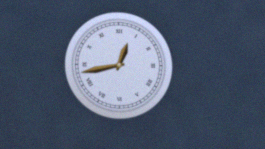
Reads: 12:43
